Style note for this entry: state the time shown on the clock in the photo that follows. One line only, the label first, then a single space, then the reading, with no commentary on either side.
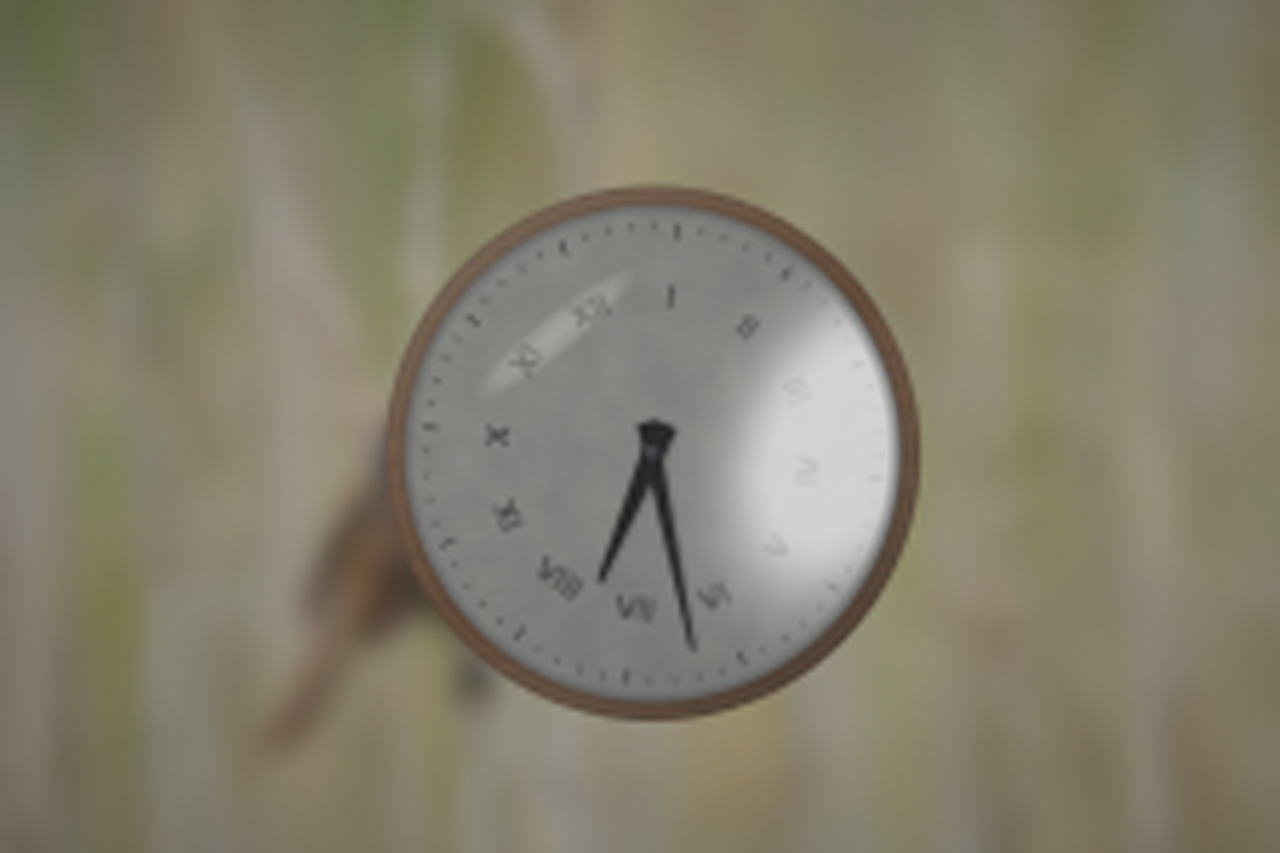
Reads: 7:32
